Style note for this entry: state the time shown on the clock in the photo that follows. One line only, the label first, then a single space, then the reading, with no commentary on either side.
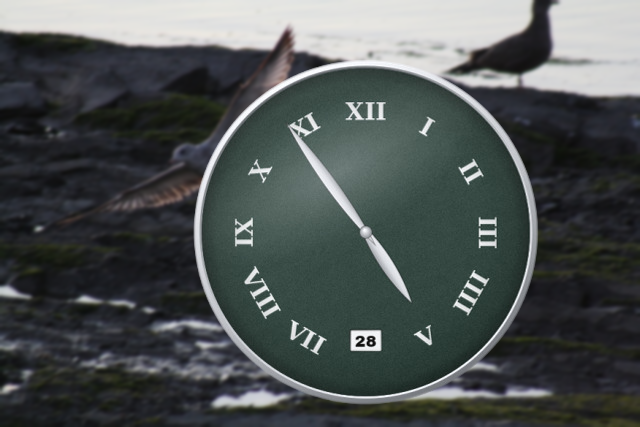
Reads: 4:54
